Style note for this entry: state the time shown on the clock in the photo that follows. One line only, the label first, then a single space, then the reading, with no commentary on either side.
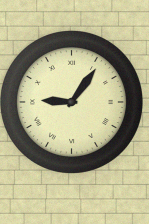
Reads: 9:06
